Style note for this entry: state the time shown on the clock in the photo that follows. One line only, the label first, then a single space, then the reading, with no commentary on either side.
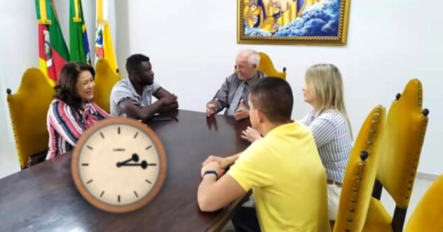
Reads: 2:15
